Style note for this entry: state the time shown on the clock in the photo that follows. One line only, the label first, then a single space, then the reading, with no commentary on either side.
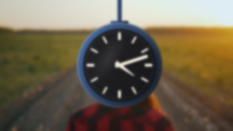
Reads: 4:12
